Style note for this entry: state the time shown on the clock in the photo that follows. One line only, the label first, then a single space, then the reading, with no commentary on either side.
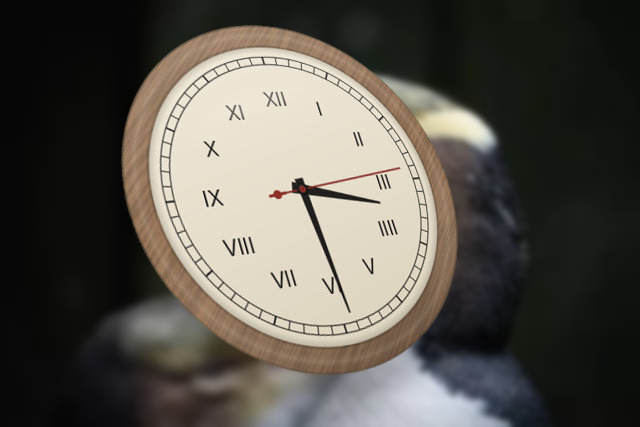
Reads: 3:29:14
